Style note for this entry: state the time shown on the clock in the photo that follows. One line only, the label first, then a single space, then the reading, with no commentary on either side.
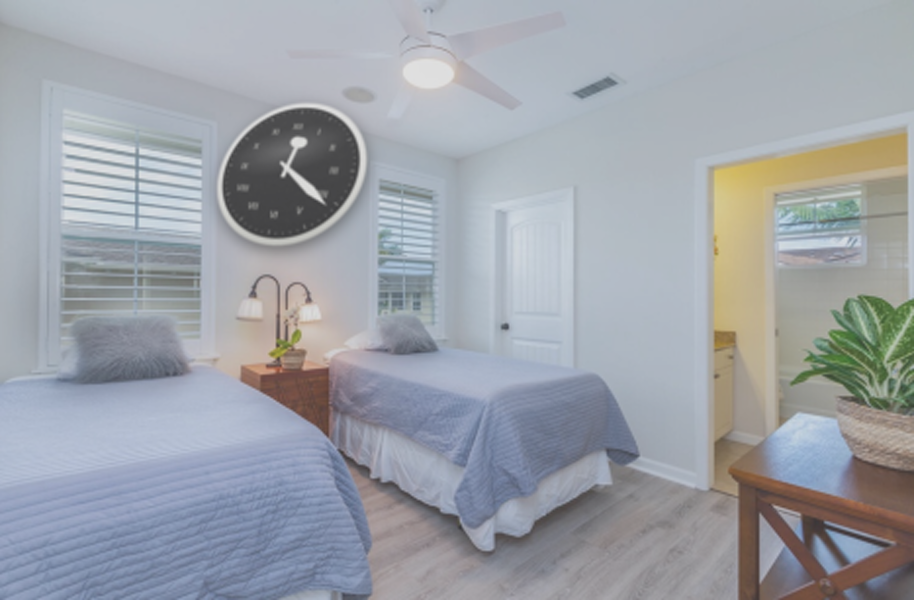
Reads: 12:21
